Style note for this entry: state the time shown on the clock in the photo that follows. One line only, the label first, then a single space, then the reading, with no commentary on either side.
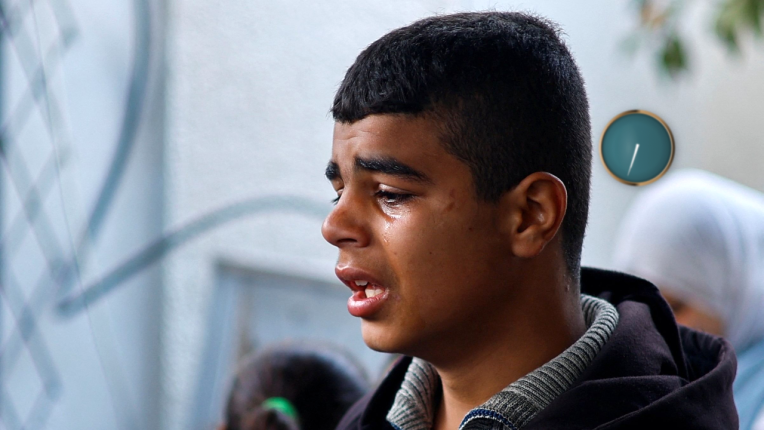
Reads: 6:33
